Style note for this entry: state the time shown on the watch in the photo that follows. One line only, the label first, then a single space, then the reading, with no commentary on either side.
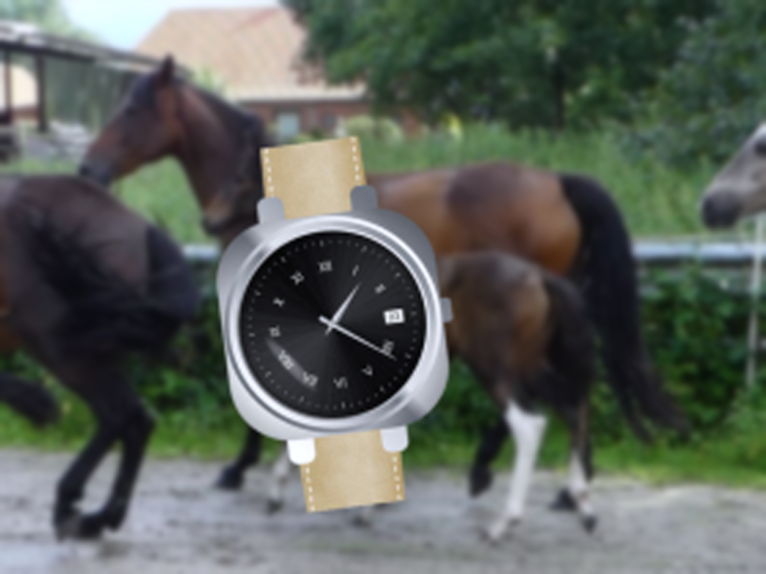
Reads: 1:21
